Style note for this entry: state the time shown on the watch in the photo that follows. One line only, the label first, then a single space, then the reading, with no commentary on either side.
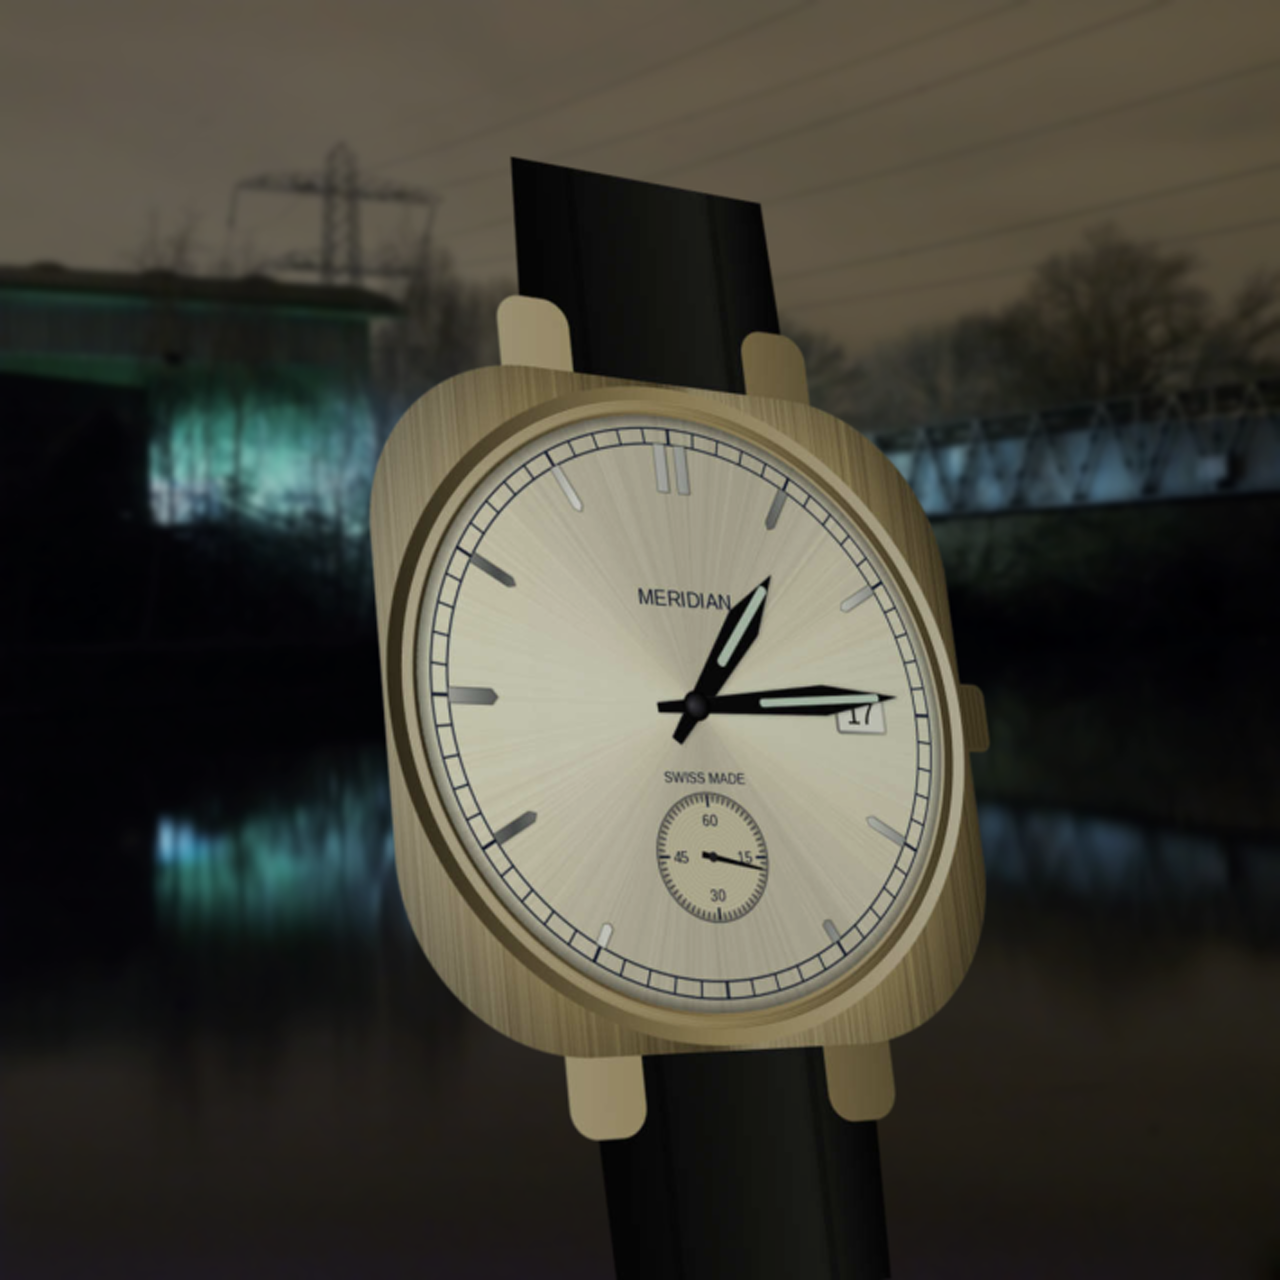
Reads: 1:14:17
